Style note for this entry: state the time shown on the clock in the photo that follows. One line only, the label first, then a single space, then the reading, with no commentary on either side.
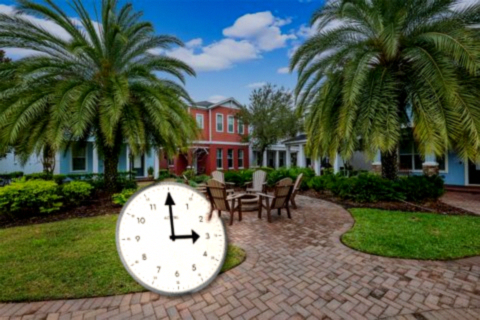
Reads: 3:00
